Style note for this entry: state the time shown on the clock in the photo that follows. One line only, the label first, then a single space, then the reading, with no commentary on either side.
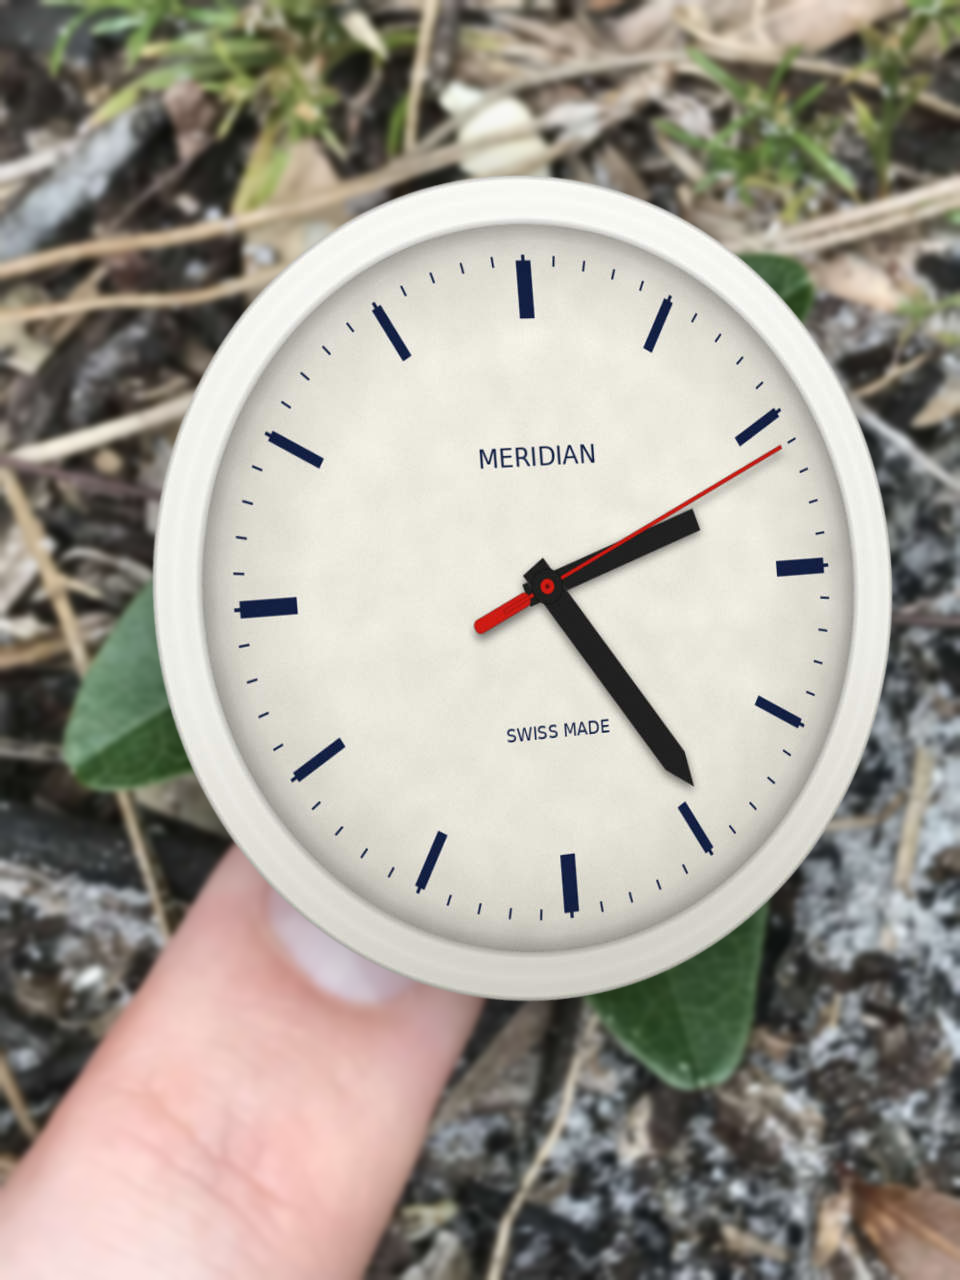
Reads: 2:24:11
